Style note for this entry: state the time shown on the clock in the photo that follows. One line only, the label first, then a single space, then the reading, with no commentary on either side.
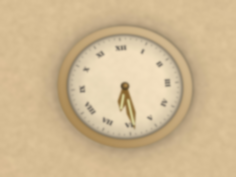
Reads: 6:29
